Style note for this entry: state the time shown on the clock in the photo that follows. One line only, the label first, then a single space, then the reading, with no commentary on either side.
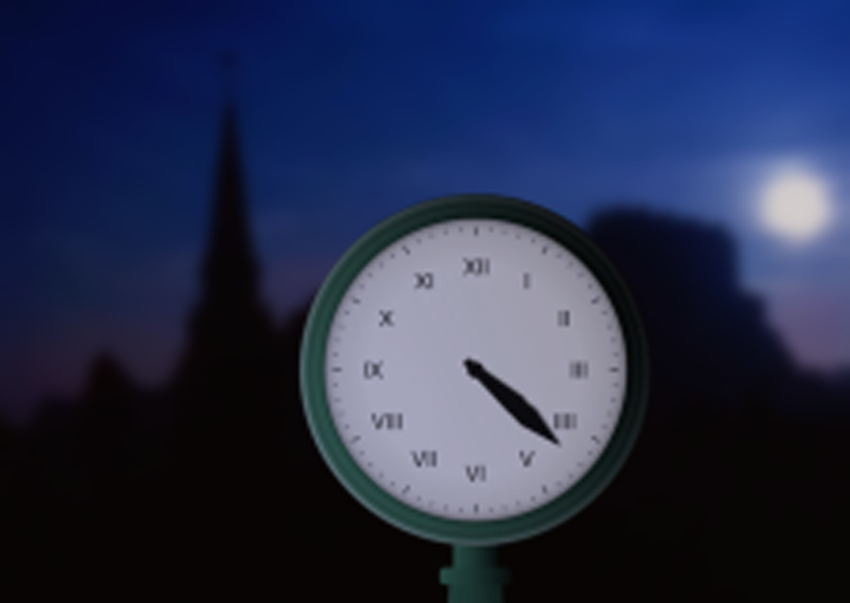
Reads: 4:22
